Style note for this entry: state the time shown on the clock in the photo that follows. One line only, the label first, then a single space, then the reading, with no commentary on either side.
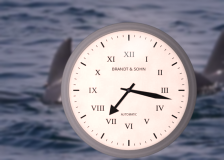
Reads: 7:17
